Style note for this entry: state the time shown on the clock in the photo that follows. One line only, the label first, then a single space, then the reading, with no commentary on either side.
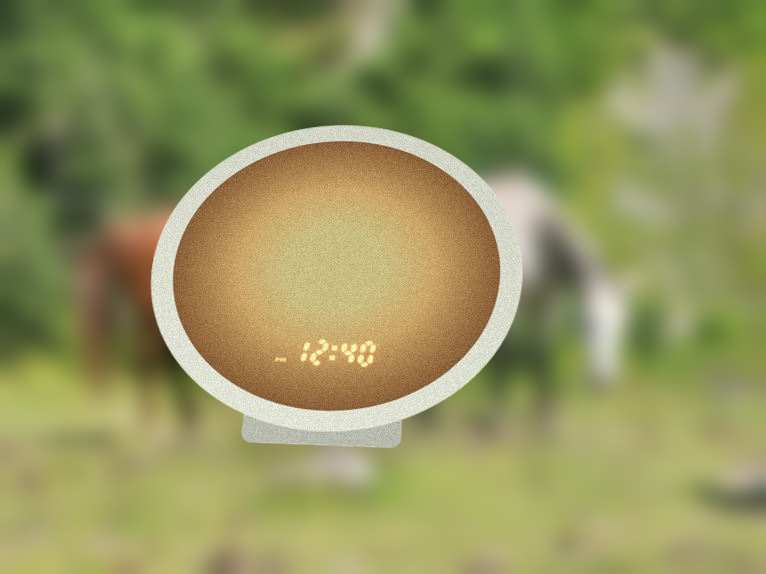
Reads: 12:40
